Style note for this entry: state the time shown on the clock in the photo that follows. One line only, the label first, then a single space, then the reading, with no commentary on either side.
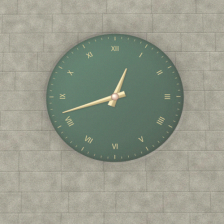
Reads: 12:42
